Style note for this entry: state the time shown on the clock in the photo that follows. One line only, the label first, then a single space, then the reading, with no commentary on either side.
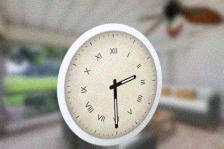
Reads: 2:30
